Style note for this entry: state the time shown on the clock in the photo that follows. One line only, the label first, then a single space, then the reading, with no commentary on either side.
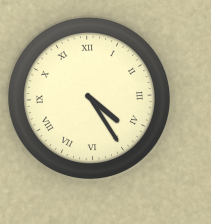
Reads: 4:25
